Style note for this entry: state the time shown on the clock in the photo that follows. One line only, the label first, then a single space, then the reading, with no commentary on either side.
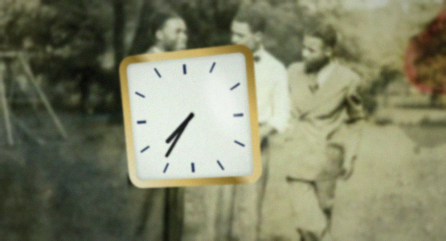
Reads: 7:36
